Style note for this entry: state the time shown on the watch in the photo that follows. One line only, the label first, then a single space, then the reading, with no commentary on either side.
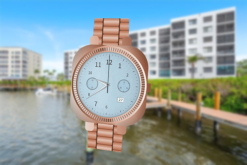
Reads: 9:39
